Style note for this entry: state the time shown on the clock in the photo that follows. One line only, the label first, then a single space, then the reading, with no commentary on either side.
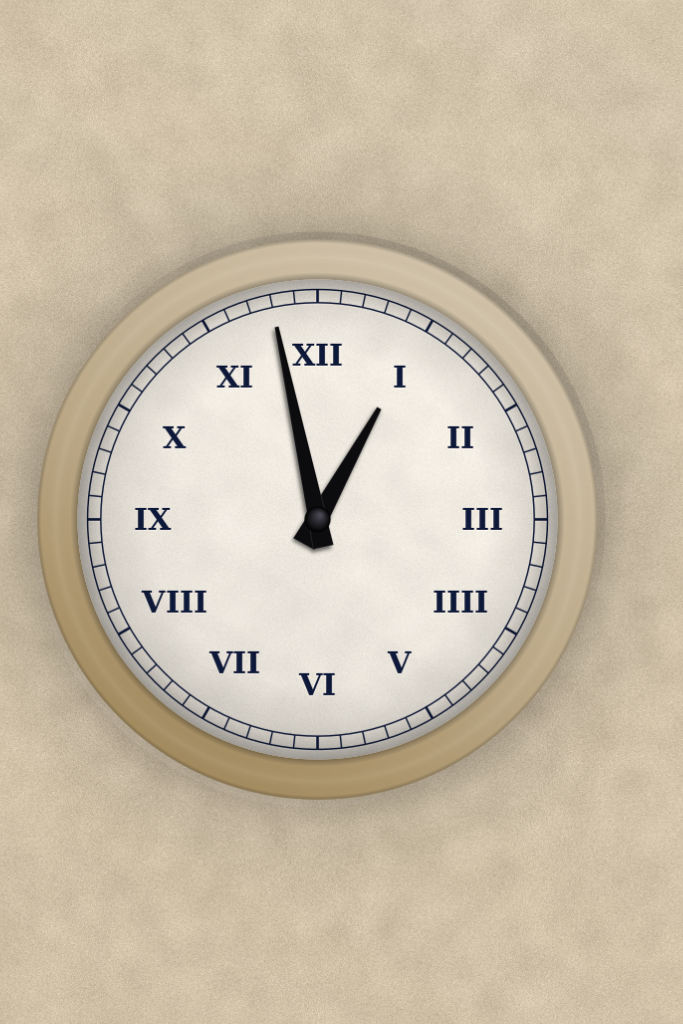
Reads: 12:58
